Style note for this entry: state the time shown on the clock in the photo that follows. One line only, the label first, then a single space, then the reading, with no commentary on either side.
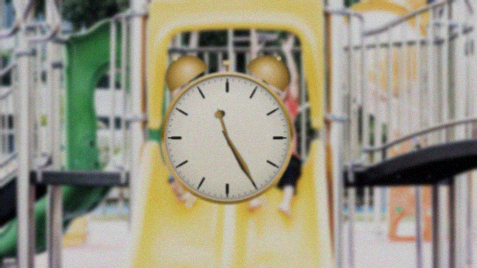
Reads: 11:25
